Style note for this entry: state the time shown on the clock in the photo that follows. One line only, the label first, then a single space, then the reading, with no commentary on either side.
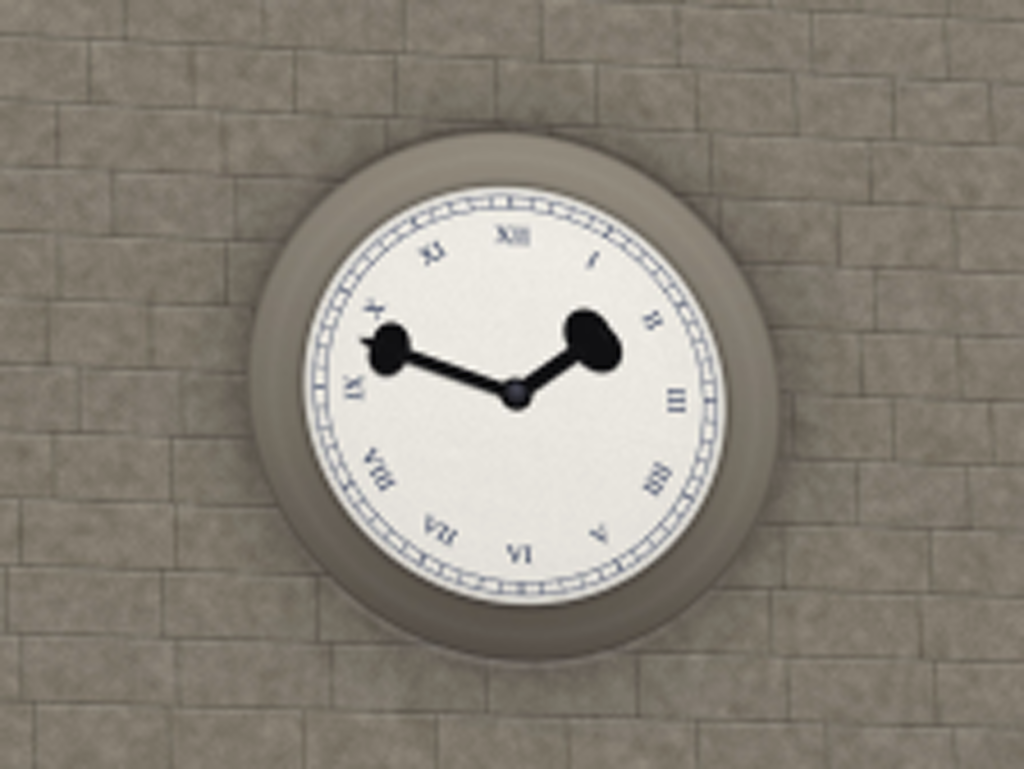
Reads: 1:48
